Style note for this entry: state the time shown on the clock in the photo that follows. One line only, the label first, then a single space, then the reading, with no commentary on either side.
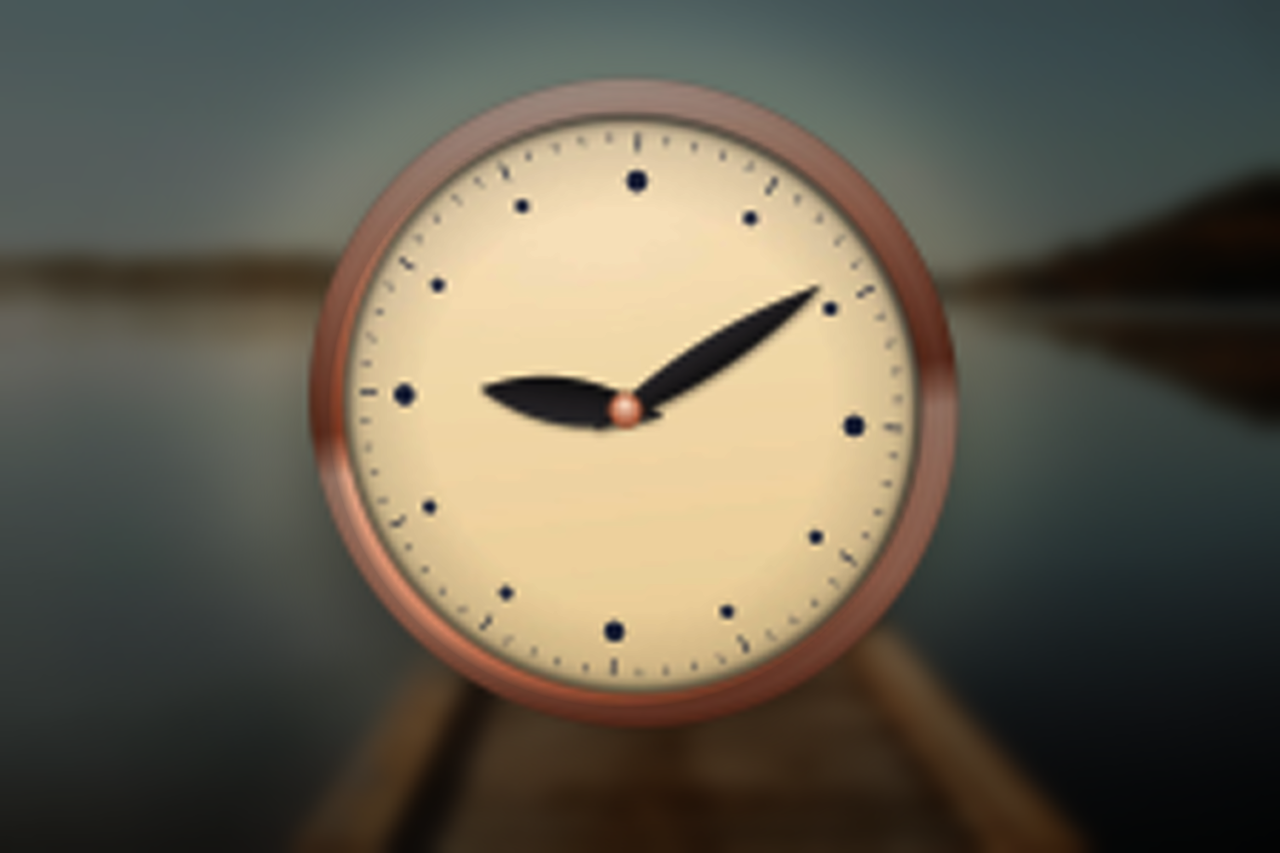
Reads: 9:09
